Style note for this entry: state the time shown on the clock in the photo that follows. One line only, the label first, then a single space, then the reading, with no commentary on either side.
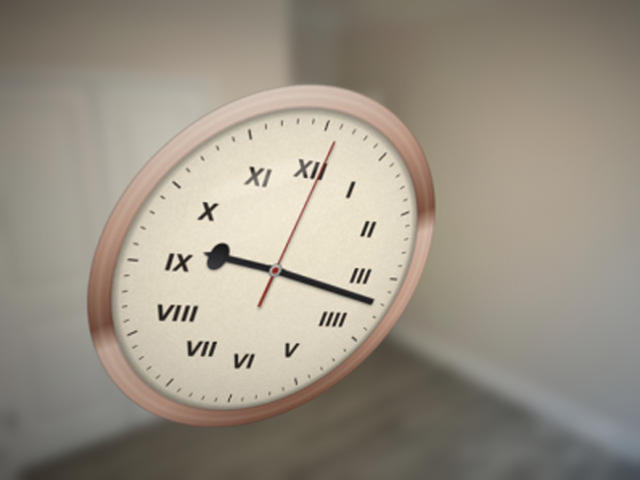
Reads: 9:17:01
